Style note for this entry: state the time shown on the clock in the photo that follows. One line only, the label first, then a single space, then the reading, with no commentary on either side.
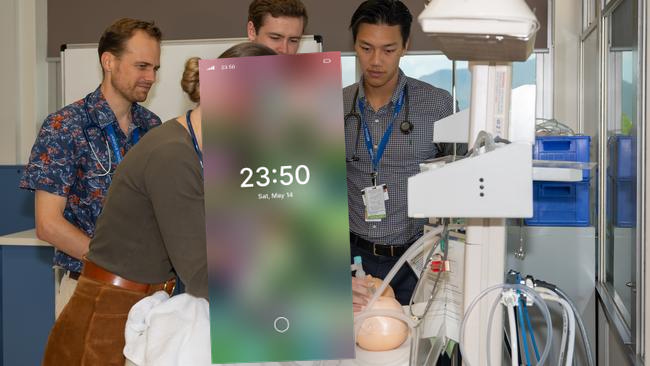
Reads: 23:50
